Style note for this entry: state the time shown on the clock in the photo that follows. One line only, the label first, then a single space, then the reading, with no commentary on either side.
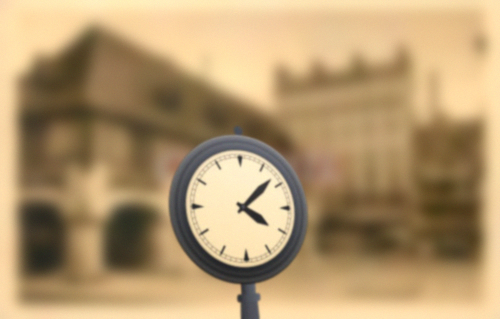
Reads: 4:08
